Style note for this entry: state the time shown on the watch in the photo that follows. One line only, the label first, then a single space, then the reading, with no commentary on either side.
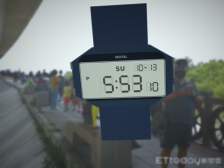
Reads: 5:53:10
